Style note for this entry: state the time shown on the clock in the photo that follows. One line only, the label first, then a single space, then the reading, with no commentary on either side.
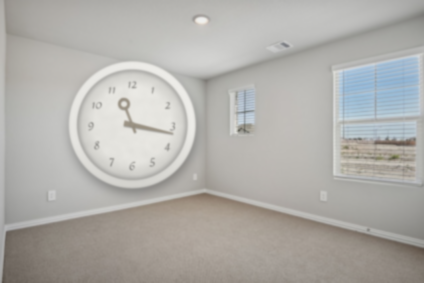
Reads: 11:17
